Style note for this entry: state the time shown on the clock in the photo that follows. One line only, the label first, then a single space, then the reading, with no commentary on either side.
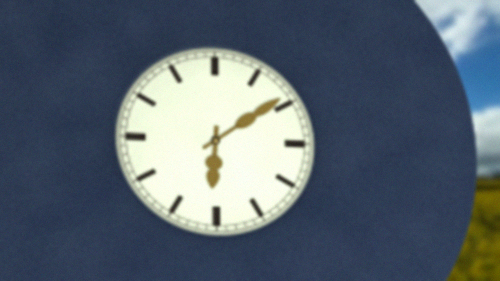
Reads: 6:09
